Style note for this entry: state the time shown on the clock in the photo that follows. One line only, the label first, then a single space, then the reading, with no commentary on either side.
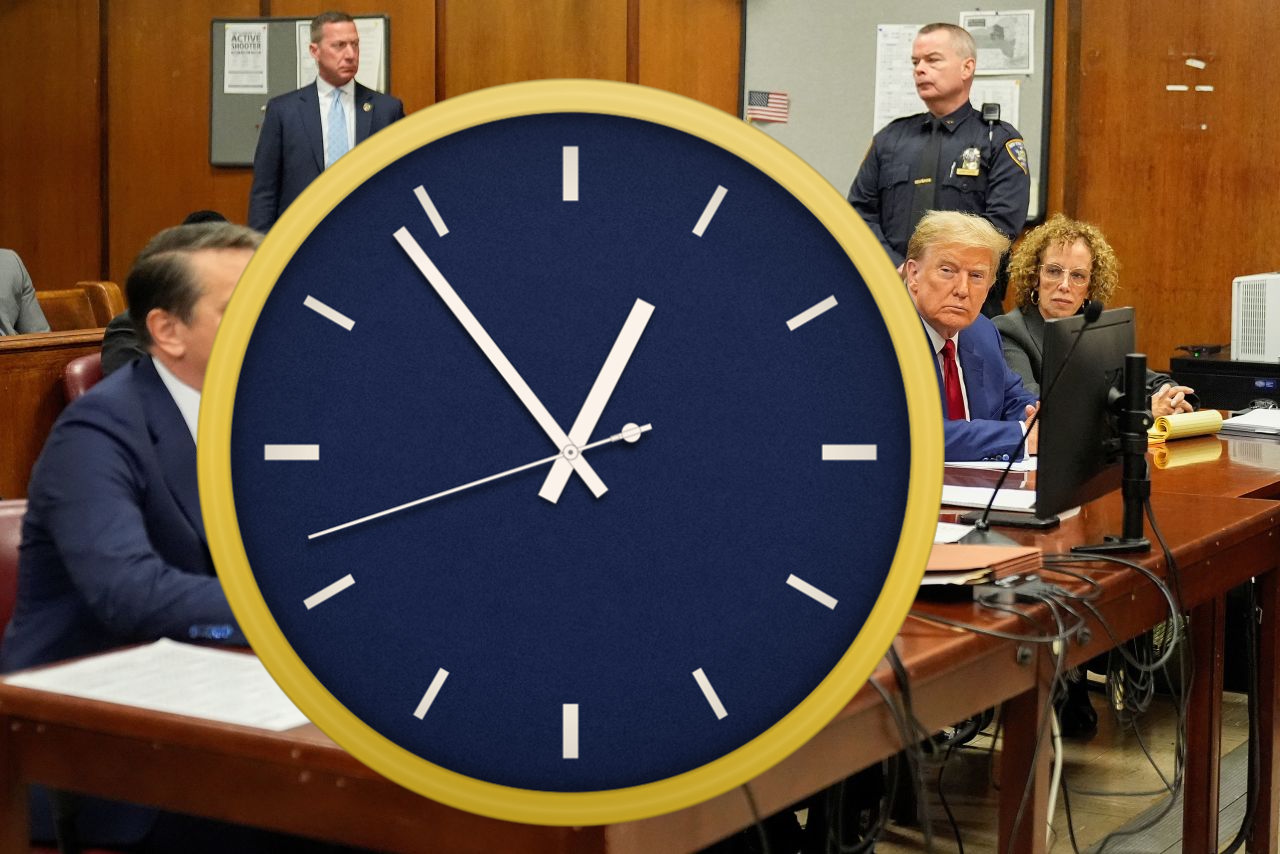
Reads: 12:53:42
